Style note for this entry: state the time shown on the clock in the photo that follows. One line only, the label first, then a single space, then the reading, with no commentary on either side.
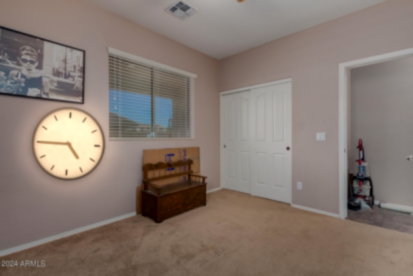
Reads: 4:45
